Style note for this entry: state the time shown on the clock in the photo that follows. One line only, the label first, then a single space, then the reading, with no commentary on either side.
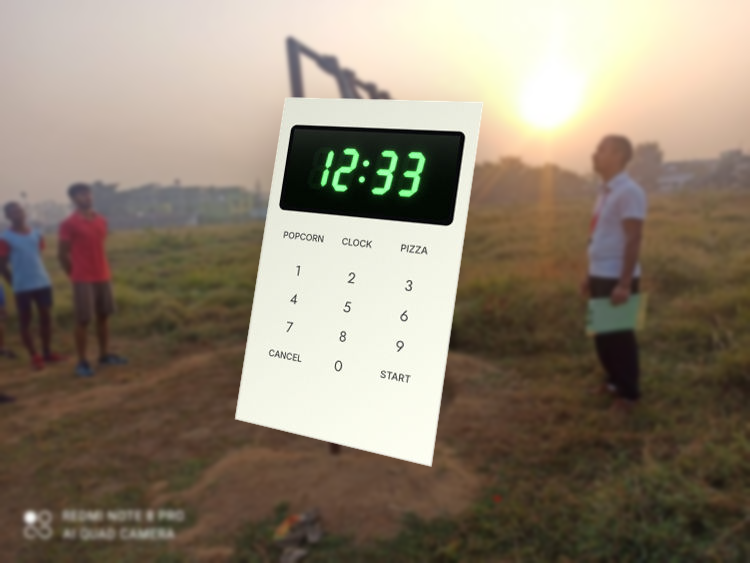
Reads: 12:33
